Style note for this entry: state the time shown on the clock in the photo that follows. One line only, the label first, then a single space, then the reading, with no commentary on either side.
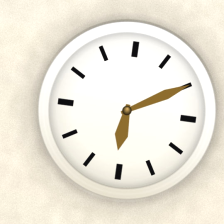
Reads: 6:10
